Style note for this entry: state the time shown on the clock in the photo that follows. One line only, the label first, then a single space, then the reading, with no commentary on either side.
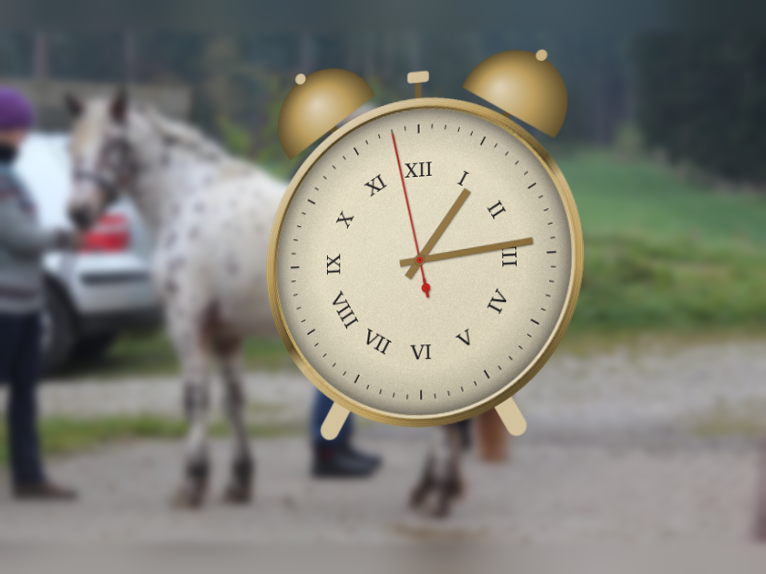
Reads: 1:13:58
